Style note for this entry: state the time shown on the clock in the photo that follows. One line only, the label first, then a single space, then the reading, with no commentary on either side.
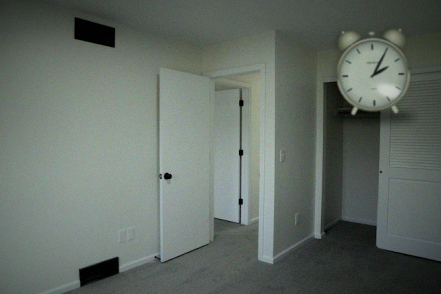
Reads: 2:05
